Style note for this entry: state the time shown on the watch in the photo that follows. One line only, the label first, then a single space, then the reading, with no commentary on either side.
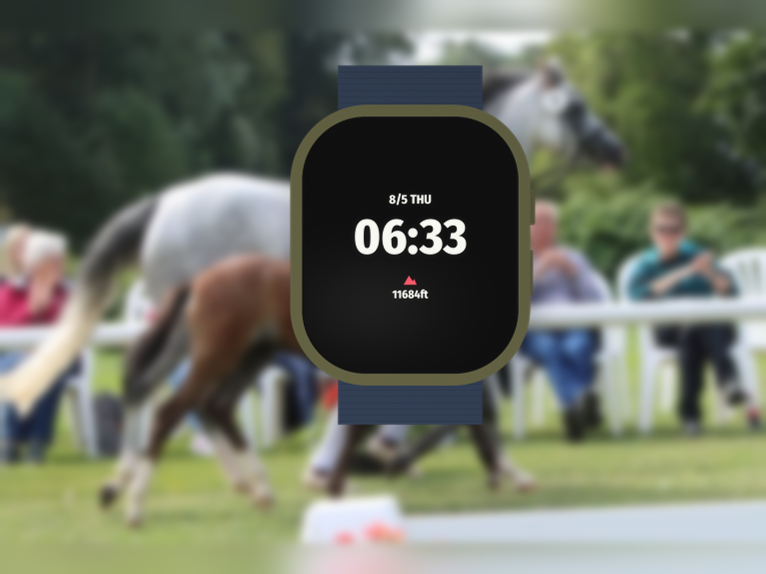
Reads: 6:33
